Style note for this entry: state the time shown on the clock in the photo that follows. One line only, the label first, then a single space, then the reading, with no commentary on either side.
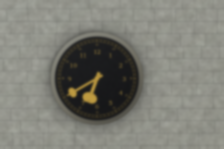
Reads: 6:40
